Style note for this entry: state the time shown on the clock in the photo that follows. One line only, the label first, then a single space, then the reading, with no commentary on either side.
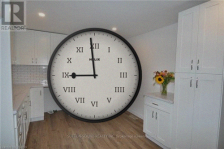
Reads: 8:59
